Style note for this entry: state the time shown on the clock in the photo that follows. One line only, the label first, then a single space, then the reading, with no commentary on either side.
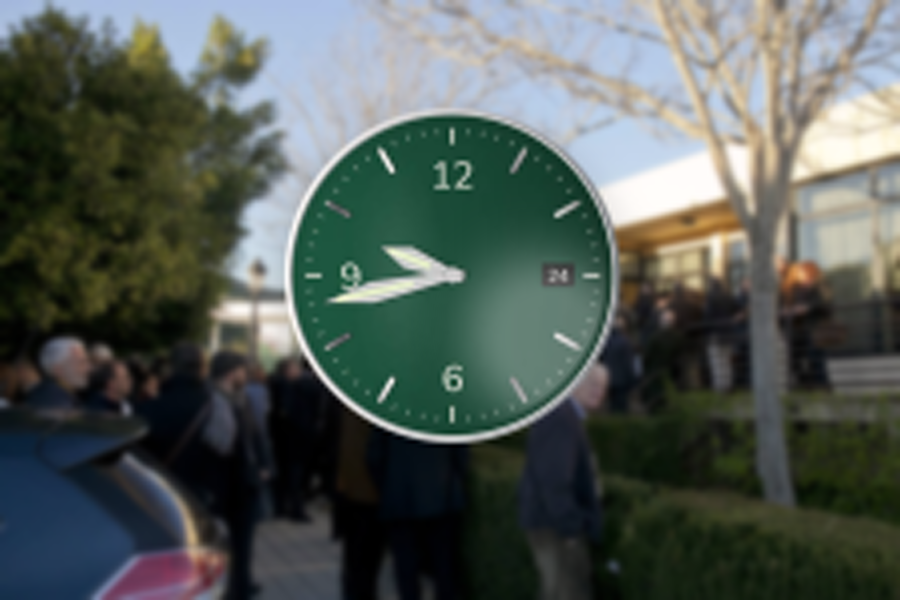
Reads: 9:43
